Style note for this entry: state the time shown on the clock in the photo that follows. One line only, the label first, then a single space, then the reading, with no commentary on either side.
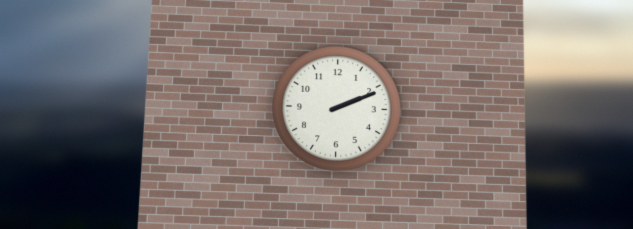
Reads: 2:11
